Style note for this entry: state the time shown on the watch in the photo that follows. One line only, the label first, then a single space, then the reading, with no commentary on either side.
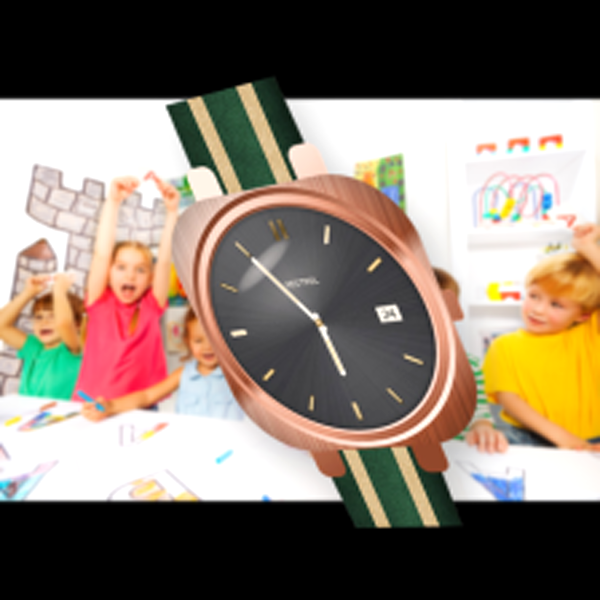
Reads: 5:55
